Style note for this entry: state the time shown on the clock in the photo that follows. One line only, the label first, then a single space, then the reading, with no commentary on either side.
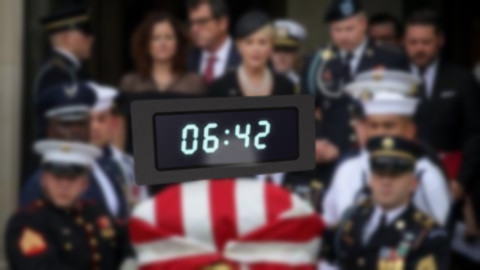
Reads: 6:42
